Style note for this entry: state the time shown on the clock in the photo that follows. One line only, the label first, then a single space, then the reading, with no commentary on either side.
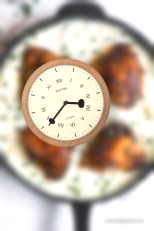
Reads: 3:39
